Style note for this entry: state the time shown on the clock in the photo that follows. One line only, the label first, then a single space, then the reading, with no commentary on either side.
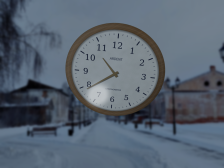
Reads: 10:39
